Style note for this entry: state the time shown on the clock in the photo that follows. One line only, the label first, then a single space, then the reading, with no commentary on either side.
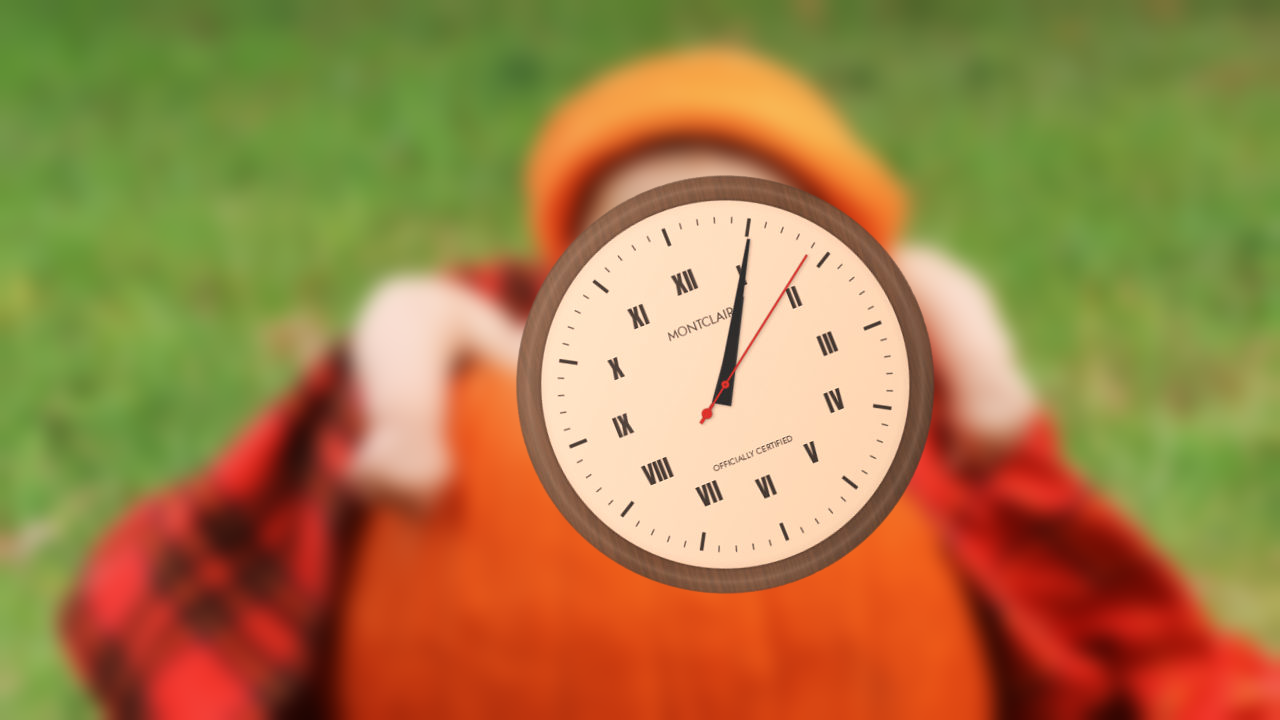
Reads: 1:05:09
